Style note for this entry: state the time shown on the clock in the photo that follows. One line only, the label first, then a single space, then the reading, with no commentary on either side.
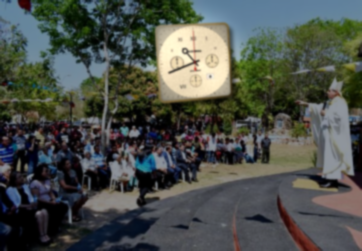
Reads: 10:42
